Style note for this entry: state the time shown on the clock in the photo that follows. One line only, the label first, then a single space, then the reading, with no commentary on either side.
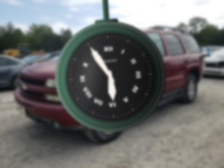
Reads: 5:55
